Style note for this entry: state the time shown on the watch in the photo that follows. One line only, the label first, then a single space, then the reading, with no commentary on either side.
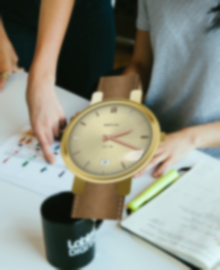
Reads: 2:19
